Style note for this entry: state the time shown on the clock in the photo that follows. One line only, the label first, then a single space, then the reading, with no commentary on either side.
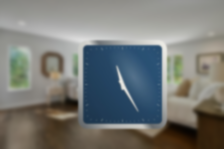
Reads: 11:25
